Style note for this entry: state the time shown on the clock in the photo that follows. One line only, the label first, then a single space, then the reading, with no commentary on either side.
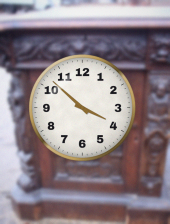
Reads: 3:52
